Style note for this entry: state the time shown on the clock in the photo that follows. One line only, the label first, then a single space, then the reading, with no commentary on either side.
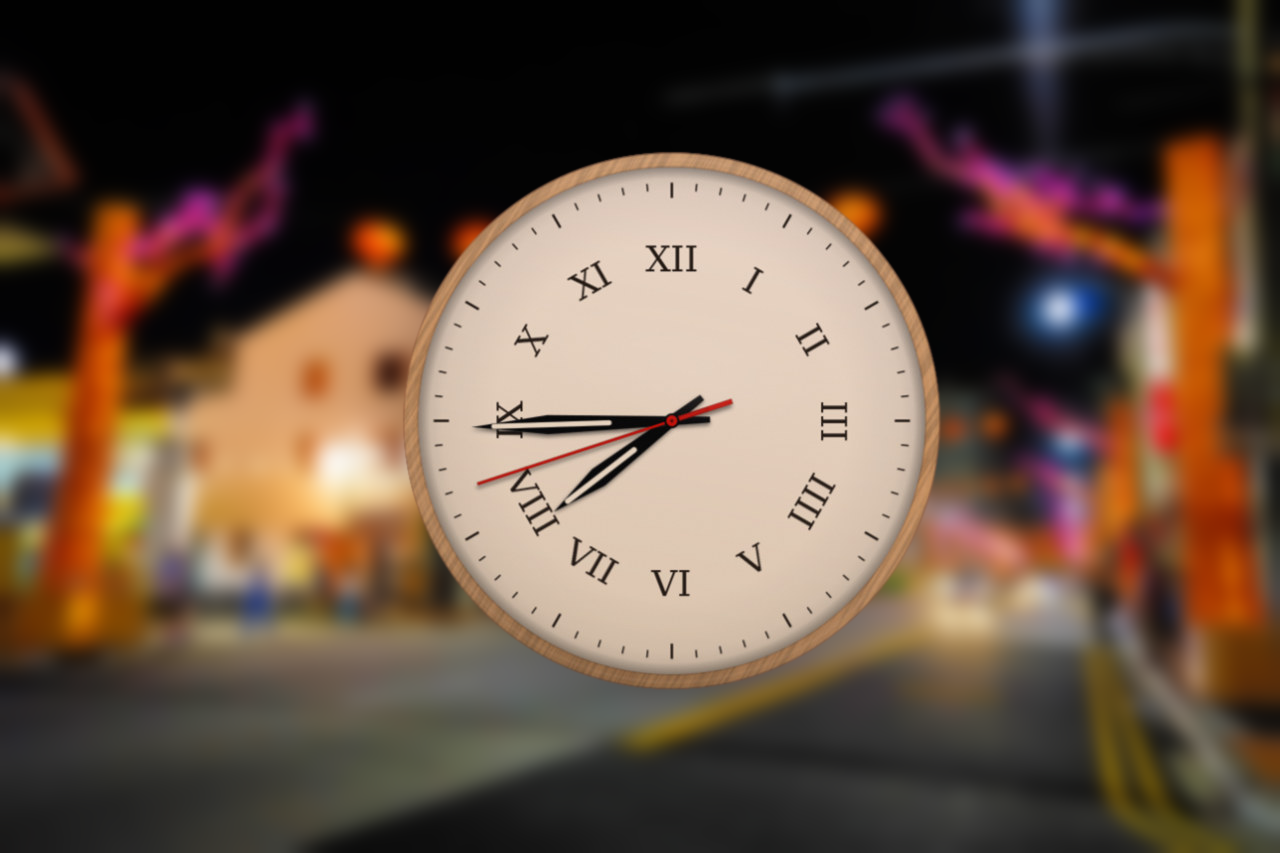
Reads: 7:44:42
